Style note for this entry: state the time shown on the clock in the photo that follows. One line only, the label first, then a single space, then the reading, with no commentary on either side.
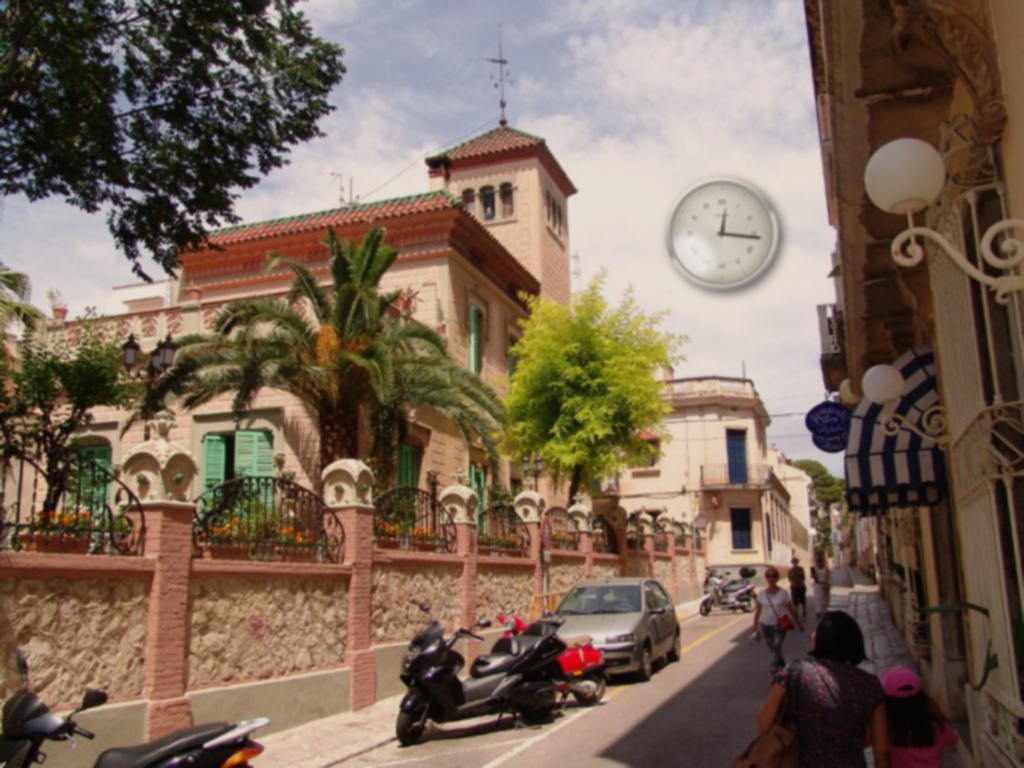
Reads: 12:16
